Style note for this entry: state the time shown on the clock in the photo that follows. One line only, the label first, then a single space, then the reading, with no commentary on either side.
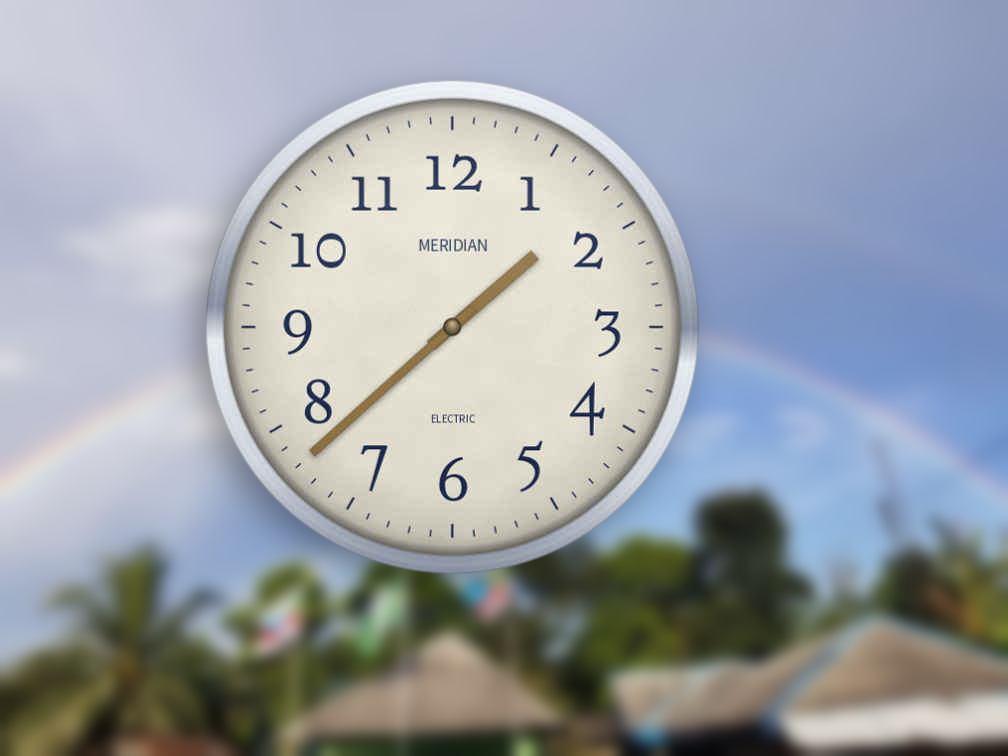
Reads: 1:38
